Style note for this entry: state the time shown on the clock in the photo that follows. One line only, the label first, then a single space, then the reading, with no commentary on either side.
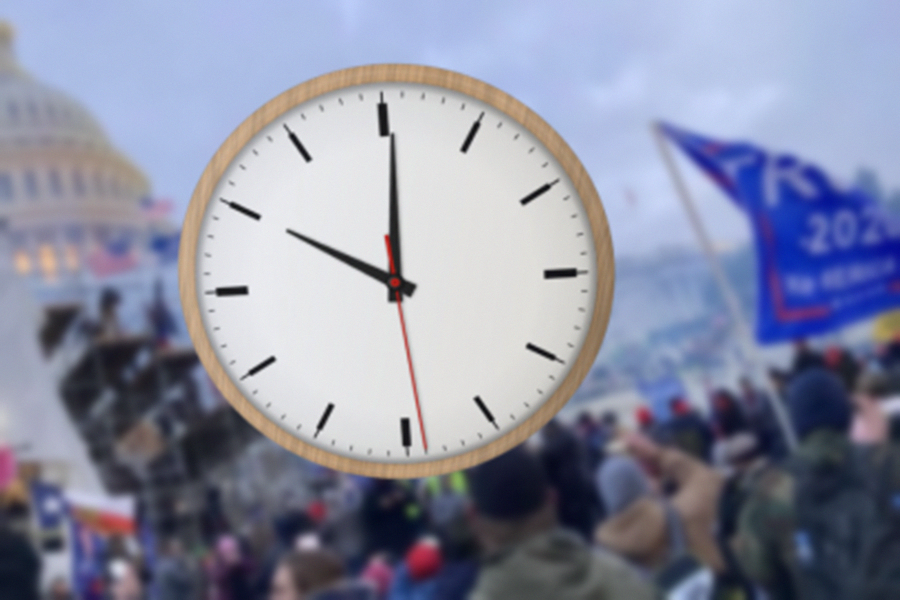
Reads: 10:00:29
